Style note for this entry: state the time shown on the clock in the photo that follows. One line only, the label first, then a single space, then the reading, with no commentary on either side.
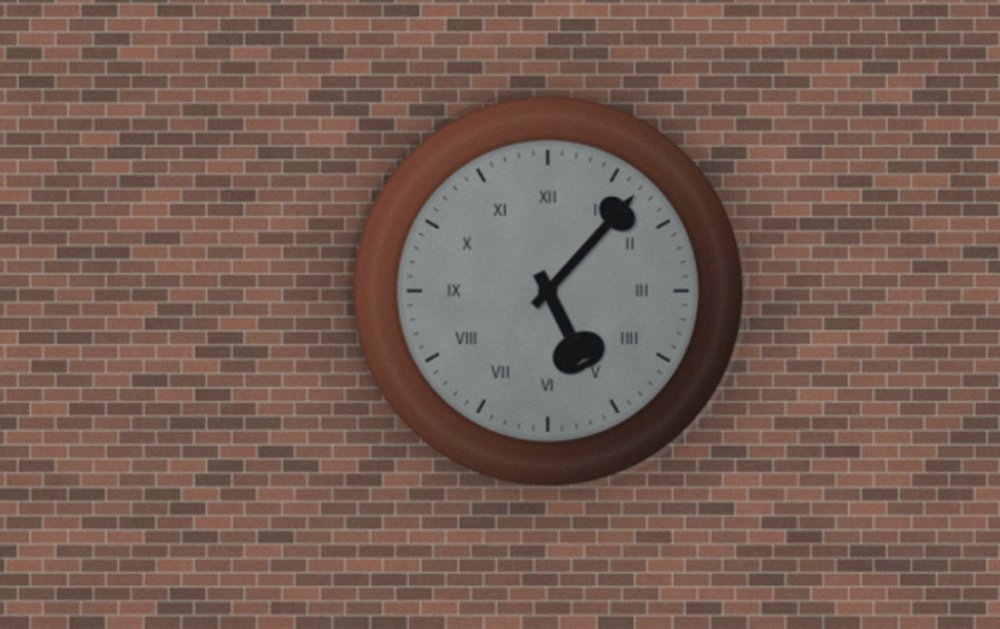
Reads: 5:07
